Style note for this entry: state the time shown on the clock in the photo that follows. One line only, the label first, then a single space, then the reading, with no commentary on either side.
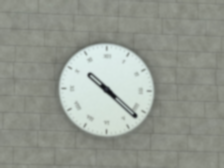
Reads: 10:22
